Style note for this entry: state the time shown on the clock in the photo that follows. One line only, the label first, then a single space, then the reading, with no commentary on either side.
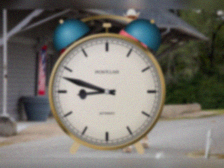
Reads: 8:48
